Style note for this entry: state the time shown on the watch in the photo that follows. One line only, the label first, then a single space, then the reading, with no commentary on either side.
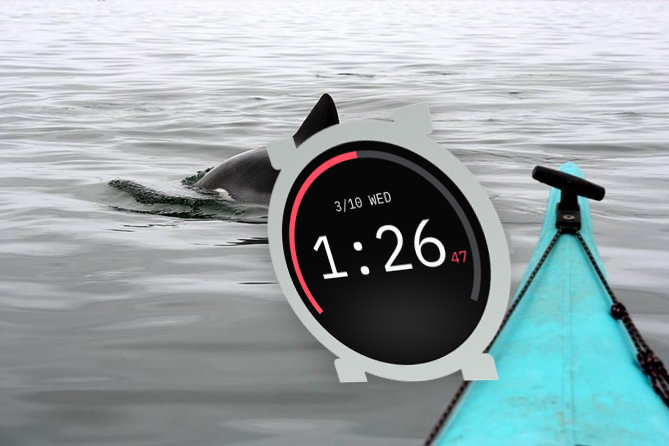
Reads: 1:26:47
